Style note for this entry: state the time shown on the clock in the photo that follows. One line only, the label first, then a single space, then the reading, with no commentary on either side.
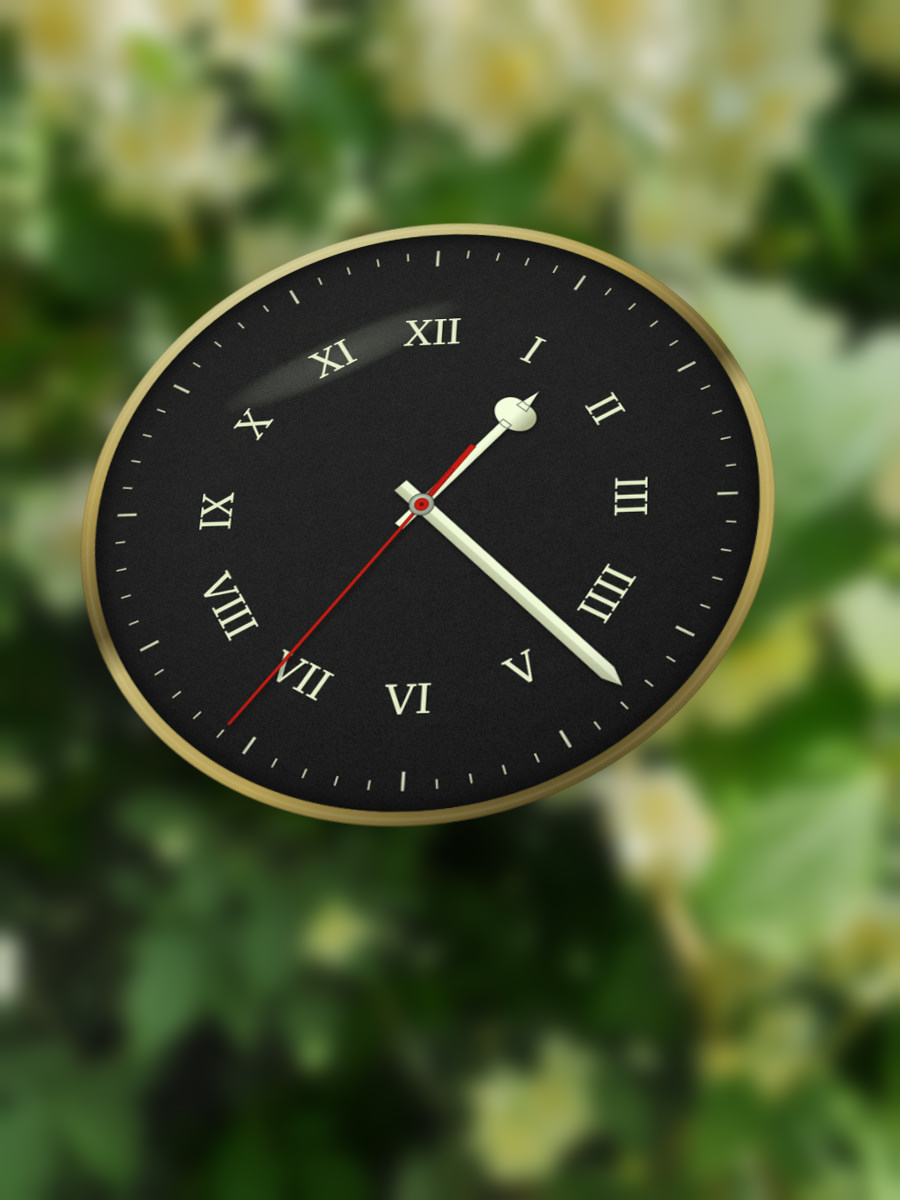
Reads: 1:22:36
